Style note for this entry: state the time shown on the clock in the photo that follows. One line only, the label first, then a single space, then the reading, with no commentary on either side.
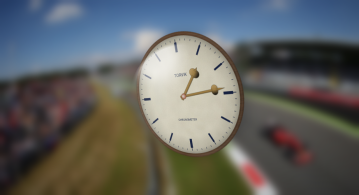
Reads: 1:14
